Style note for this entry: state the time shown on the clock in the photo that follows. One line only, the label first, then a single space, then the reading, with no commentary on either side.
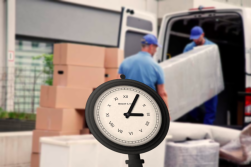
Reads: 3:05
